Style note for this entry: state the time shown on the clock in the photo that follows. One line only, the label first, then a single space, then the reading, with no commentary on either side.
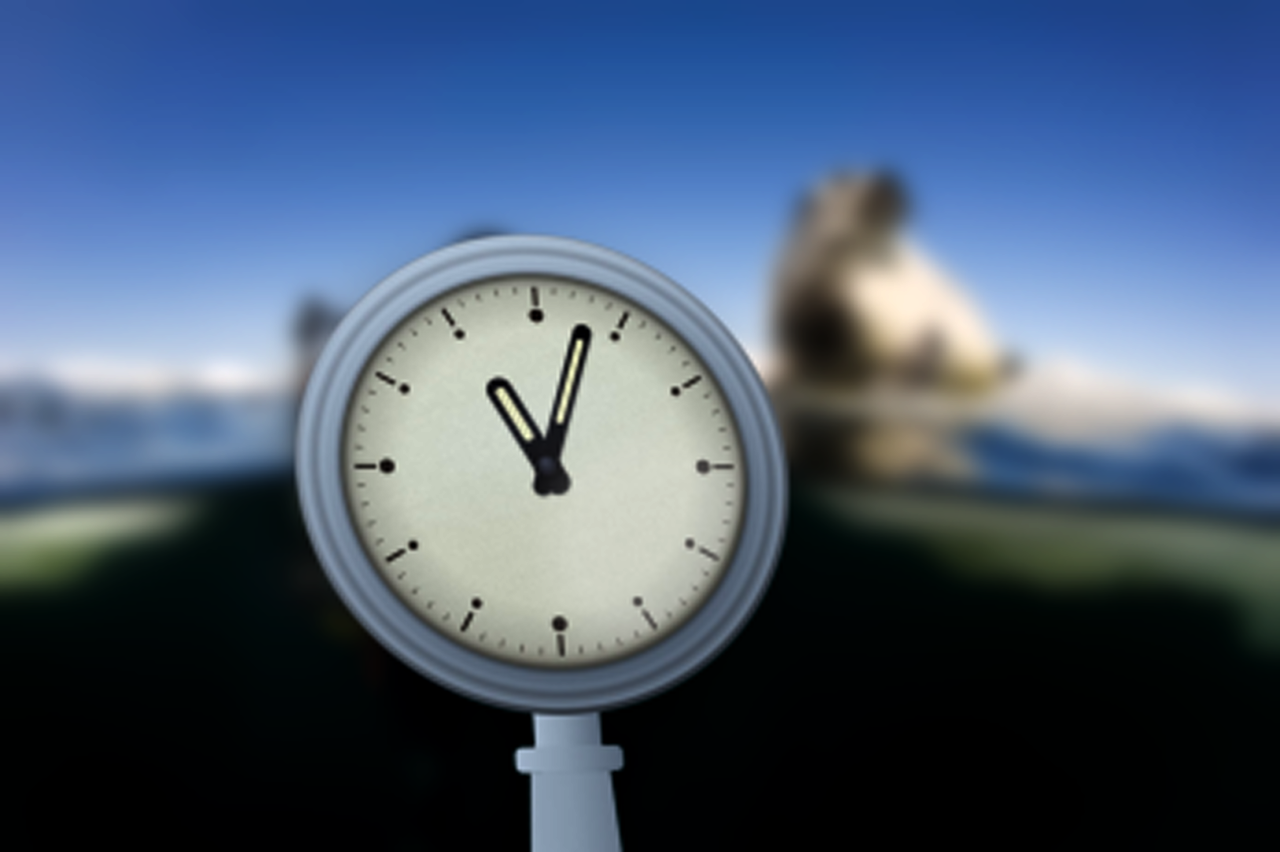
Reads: 11:03
